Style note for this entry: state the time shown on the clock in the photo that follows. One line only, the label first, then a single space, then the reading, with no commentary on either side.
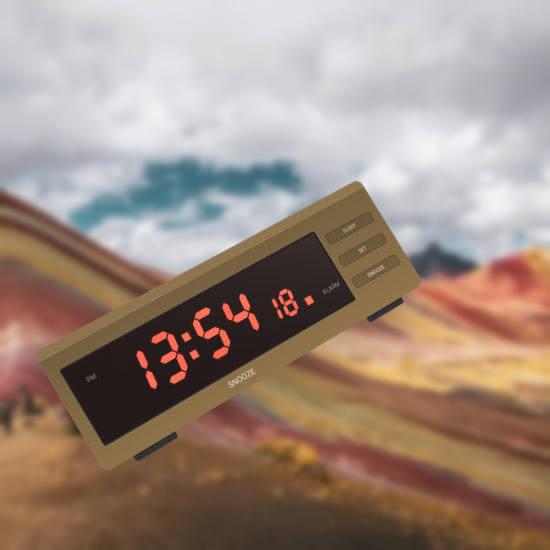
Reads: 13:54:18
